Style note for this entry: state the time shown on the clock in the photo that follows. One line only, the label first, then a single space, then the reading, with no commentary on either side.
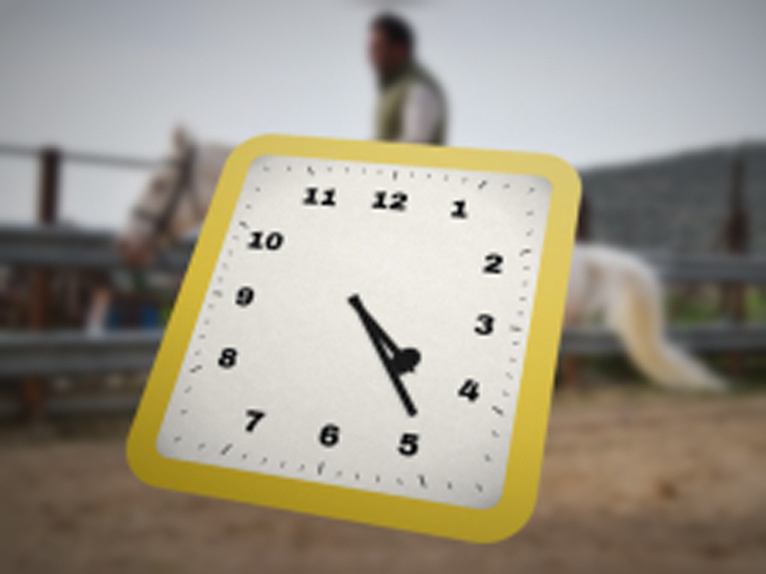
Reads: 4:24
